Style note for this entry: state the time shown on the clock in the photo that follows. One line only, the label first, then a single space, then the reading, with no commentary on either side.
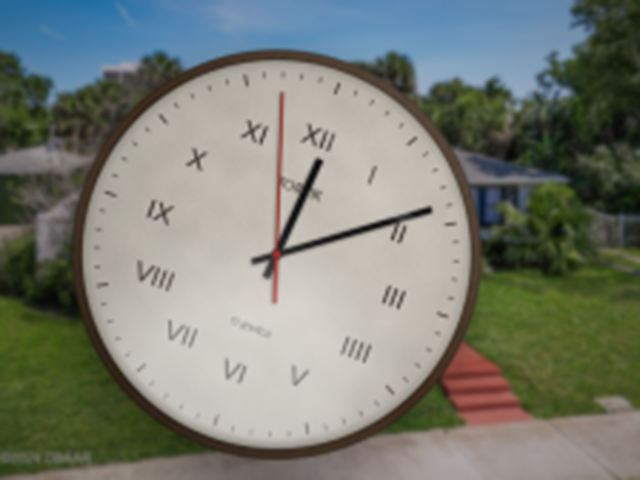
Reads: 12:08:57
